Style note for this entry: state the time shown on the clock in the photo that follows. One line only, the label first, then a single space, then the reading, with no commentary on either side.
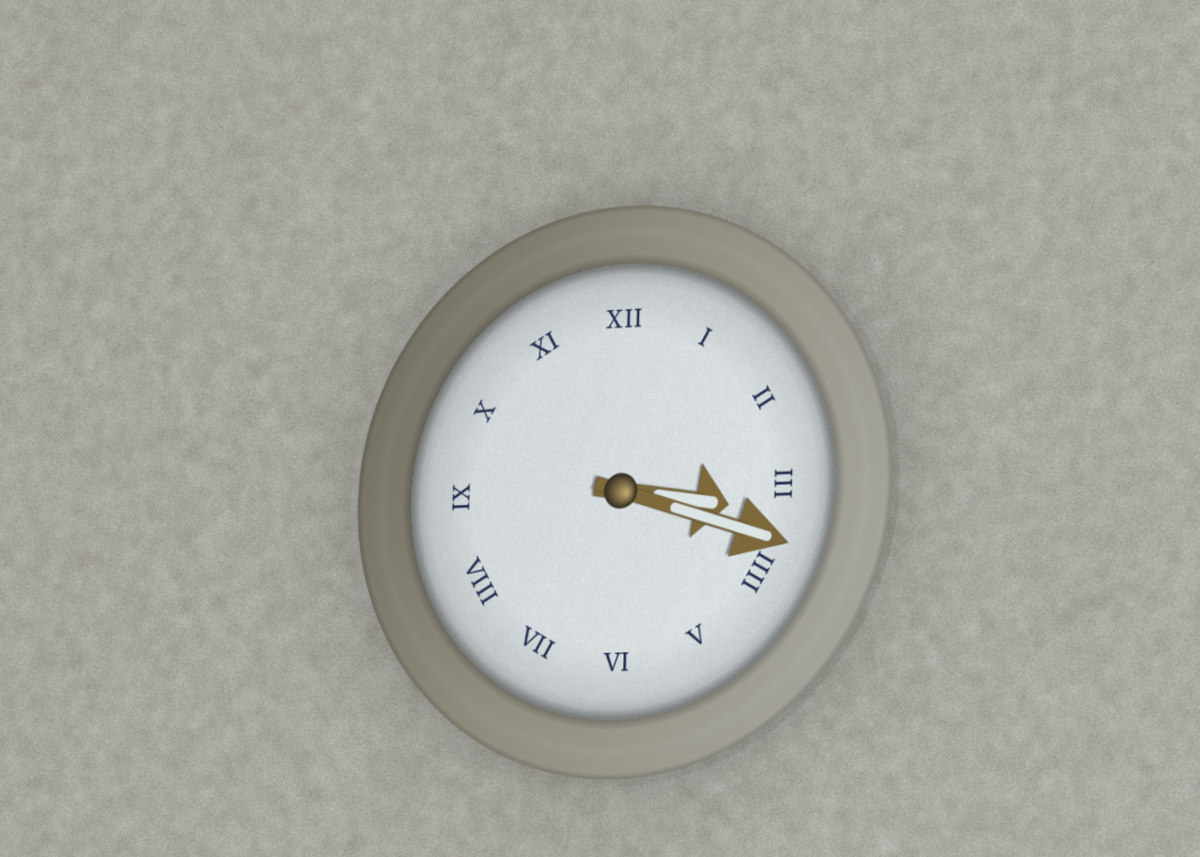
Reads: 3:18
